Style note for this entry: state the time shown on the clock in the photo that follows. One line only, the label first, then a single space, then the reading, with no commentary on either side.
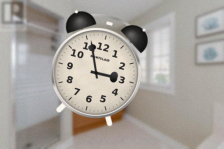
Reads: 2:56
